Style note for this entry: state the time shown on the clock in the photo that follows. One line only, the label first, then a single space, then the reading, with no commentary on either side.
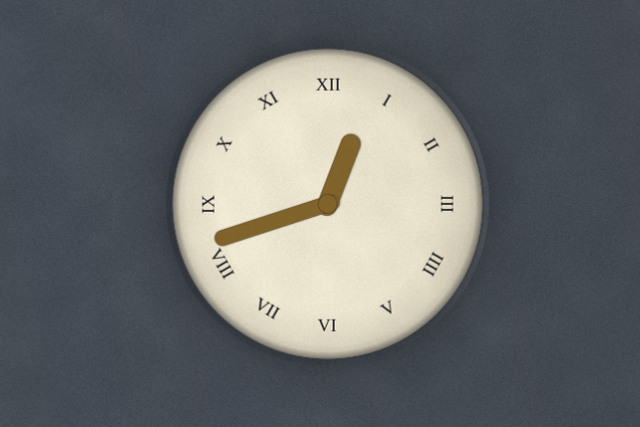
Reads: 12:42
